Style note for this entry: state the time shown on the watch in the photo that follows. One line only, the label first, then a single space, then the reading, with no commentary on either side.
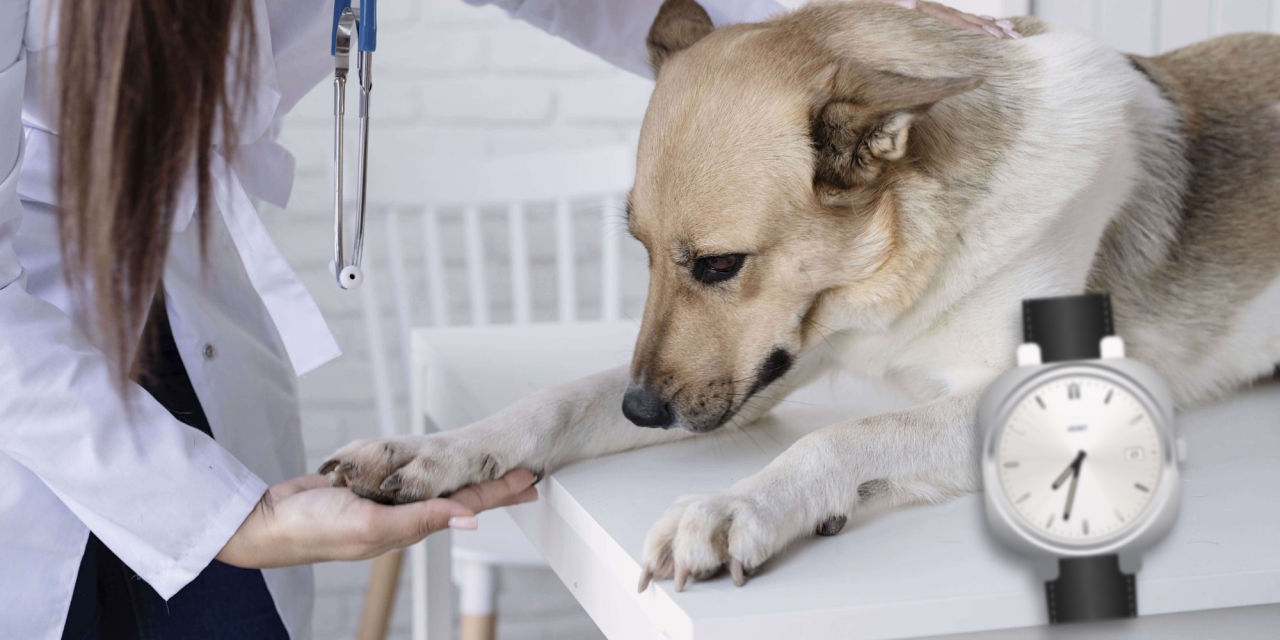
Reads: 7:33
